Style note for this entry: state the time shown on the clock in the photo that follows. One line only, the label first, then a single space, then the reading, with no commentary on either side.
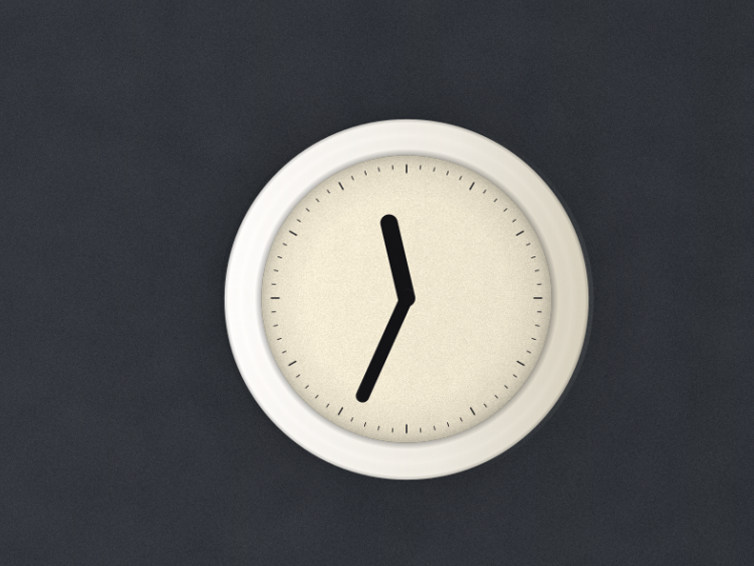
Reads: 11:34
